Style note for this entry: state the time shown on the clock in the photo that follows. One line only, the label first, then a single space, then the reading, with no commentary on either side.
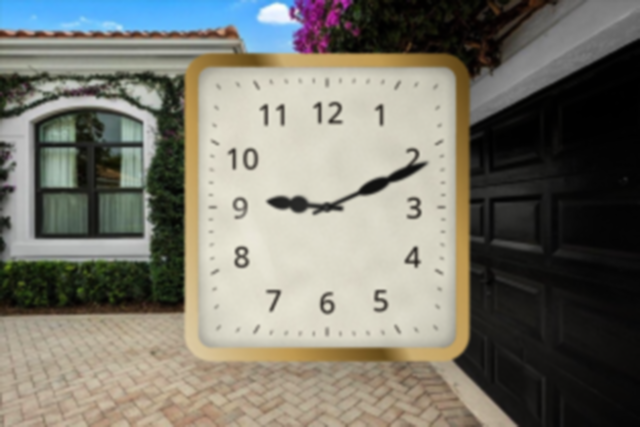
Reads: 9:11
